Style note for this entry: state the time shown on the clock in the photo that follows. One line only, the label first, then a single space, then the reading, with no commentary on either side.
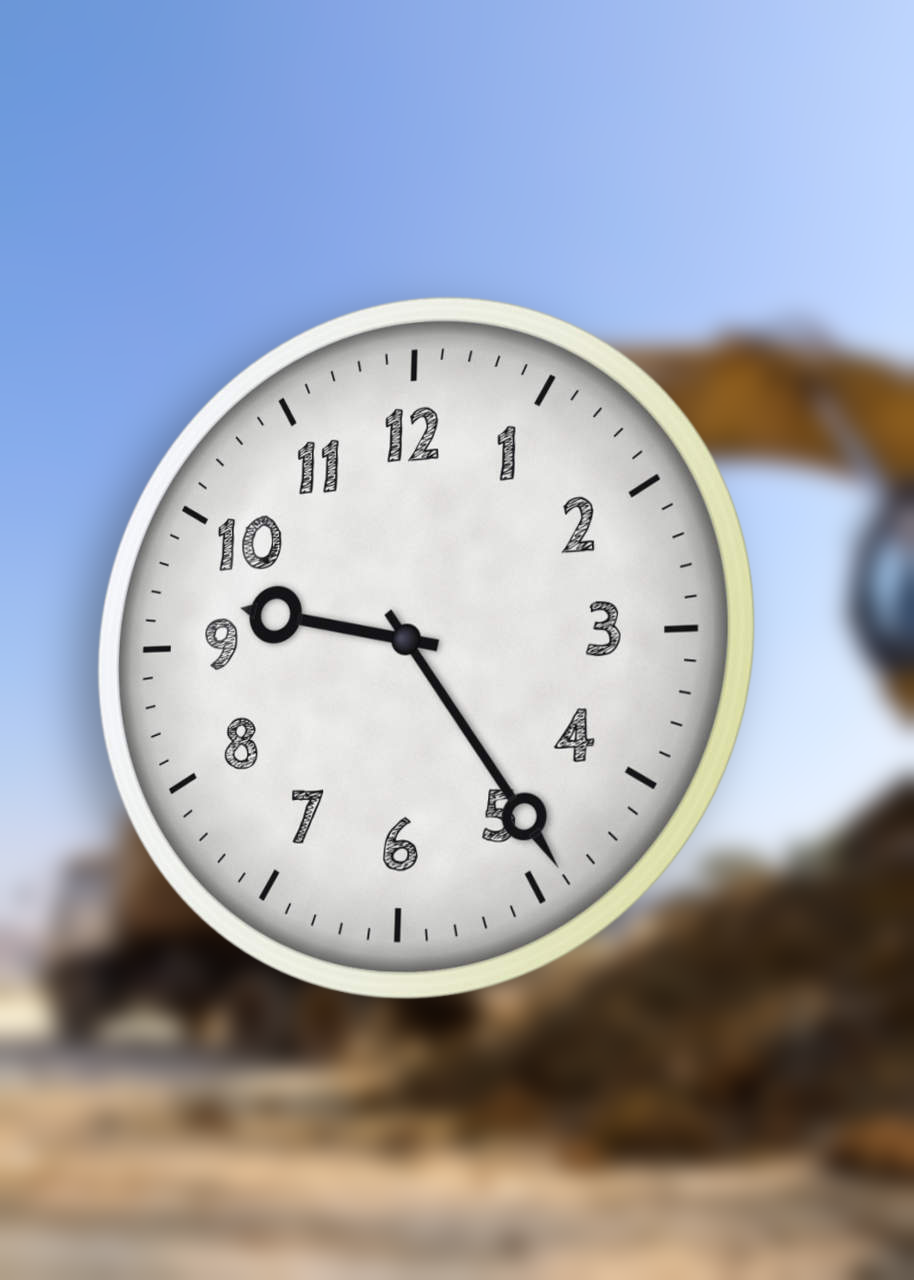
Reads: 9:24
